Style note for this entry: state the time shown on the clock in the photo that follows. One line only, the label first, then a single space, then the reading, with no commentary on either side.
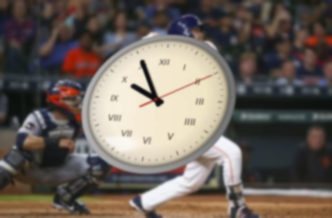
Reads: 9:55:10
